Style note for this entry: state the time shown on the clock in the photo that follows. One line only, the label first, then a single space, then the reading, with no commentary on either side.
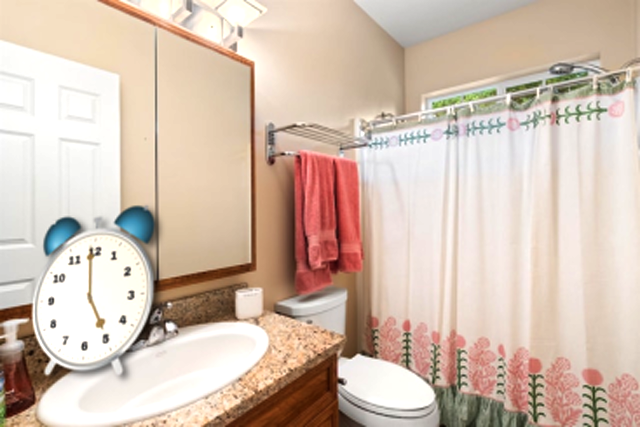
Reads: 4:59
